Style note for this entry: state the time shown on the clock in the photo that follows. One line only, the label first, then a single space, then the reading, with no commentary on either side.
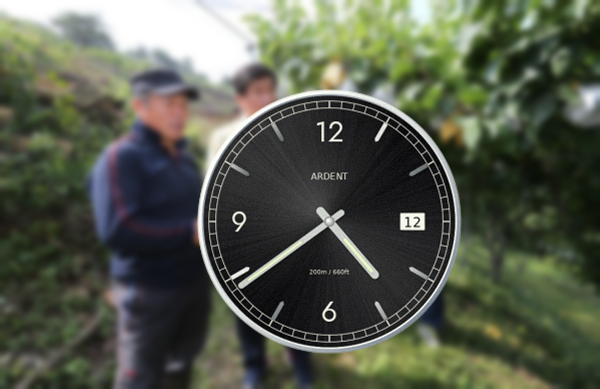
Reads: 4:39
